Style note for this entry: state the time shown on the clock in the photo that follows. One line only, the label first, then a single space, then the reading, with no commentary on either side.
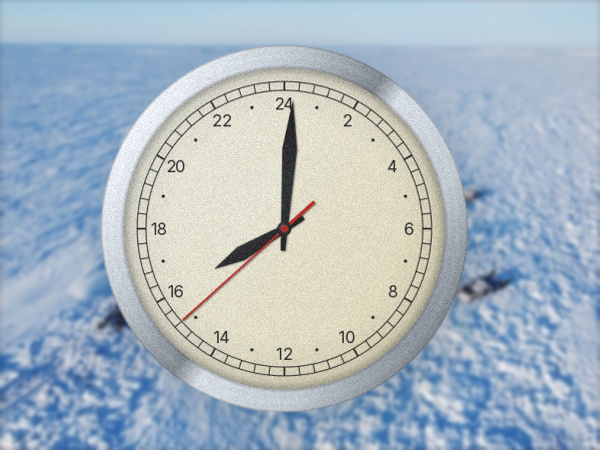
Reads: 16:00:38
